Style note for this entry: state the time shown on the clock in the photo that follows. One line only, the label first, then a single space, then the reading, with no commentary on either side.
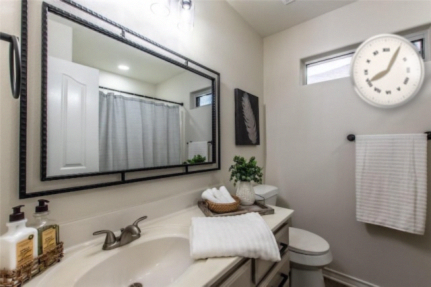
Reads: 8:05
